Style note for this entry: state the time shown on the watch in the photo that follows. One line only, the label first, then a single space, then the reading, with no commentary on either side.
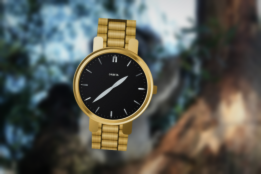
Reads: 1:38
